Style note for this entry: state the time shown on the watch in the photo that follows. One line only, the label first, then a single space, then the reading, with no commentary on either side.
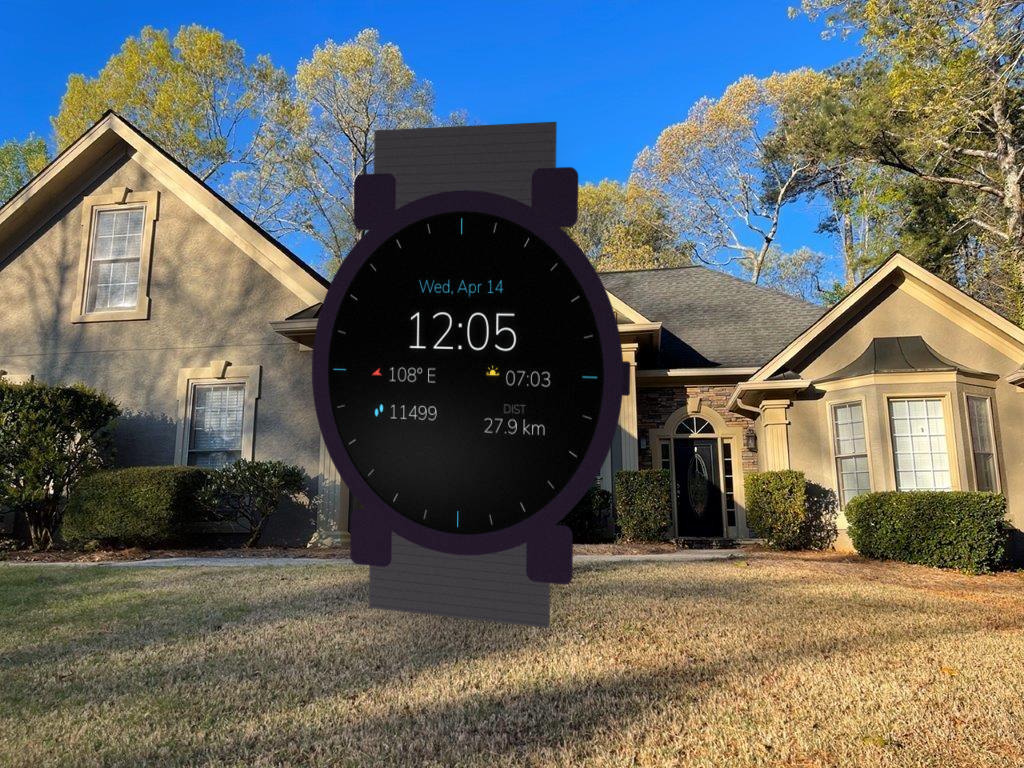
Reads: 12:05
